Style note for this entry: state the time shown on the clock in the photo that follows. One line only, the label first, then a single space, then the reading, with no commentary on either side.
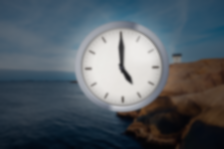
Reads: 5:00
